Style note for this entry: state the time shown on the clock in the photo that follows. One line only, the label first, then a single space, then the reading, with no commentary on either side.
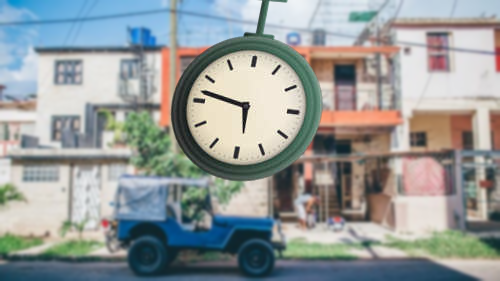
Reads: 5:47
